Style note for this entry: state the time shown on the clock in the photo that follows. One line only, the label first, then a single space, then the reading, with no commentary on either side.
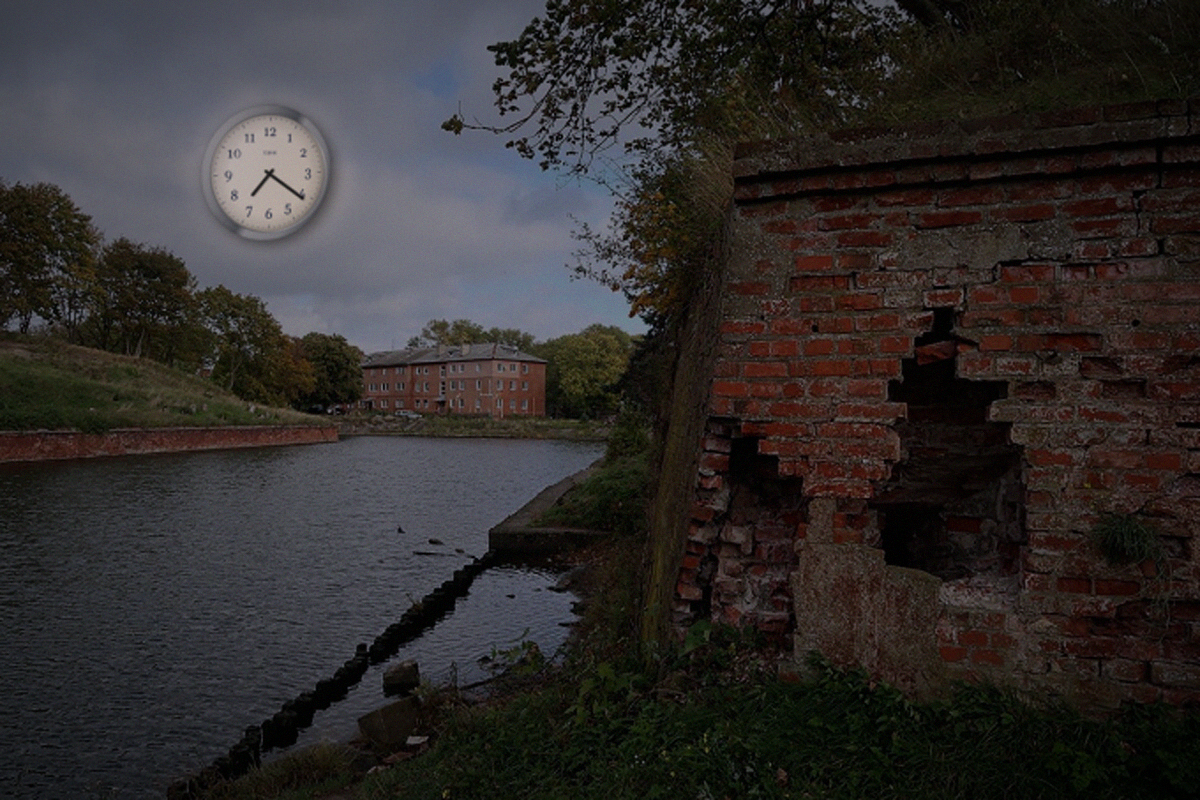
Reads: 7:21
